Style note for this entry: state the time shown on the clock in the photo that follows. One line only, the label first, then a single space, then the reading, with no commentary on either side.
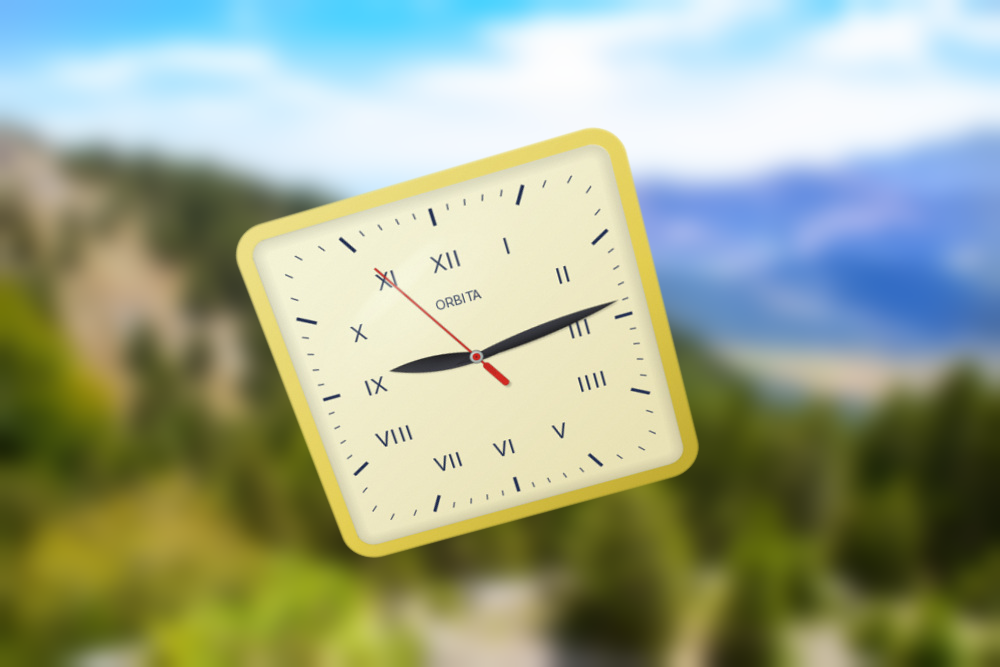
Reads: 9:13:55
